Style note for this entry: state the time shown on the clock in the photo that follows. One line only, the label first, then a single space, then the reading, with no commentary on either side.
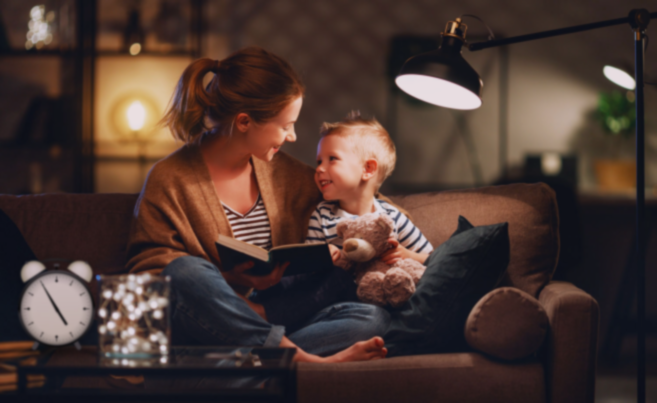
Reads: 4:55
